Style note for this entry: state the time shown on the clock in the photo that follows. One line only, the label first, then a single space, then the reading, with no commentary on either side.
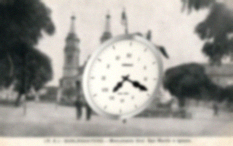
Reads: 7:19
